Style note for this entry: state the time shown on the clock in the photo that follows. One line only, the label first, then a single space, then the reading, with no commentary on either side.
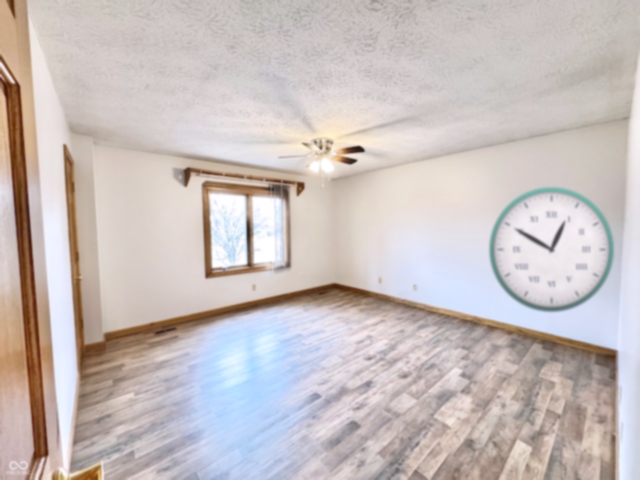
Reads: 12:50
